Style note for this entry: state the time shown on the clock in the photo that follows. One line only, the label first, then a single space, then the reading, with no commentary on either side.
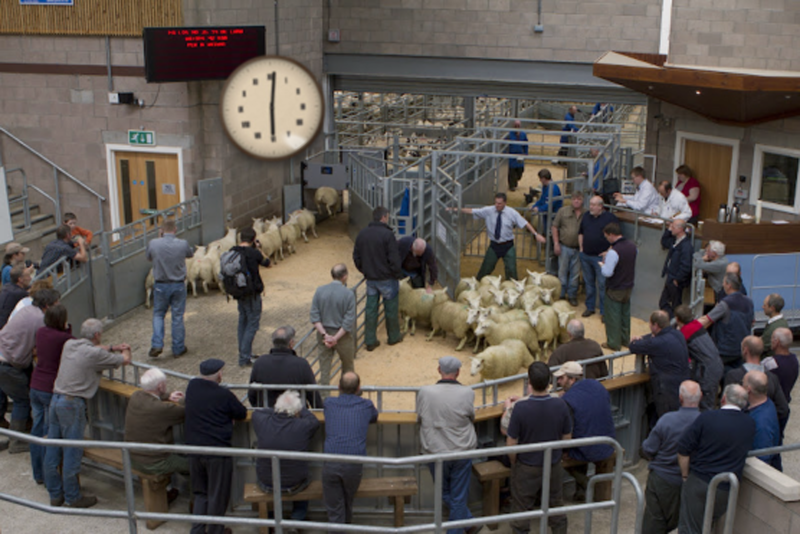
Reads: 6:01
